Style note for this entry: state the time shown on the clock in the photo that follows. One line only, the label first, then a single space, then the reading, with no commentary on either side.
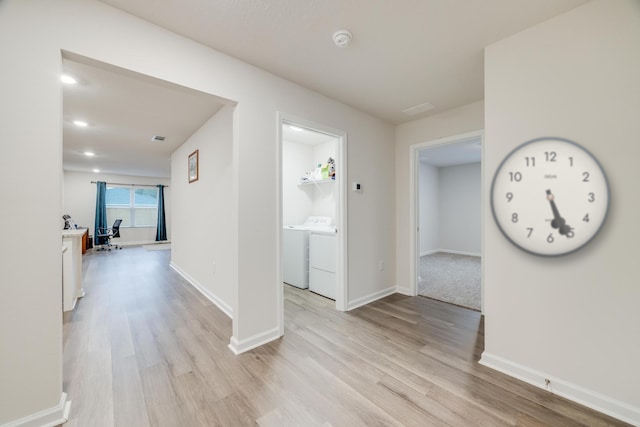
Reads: 5:26
